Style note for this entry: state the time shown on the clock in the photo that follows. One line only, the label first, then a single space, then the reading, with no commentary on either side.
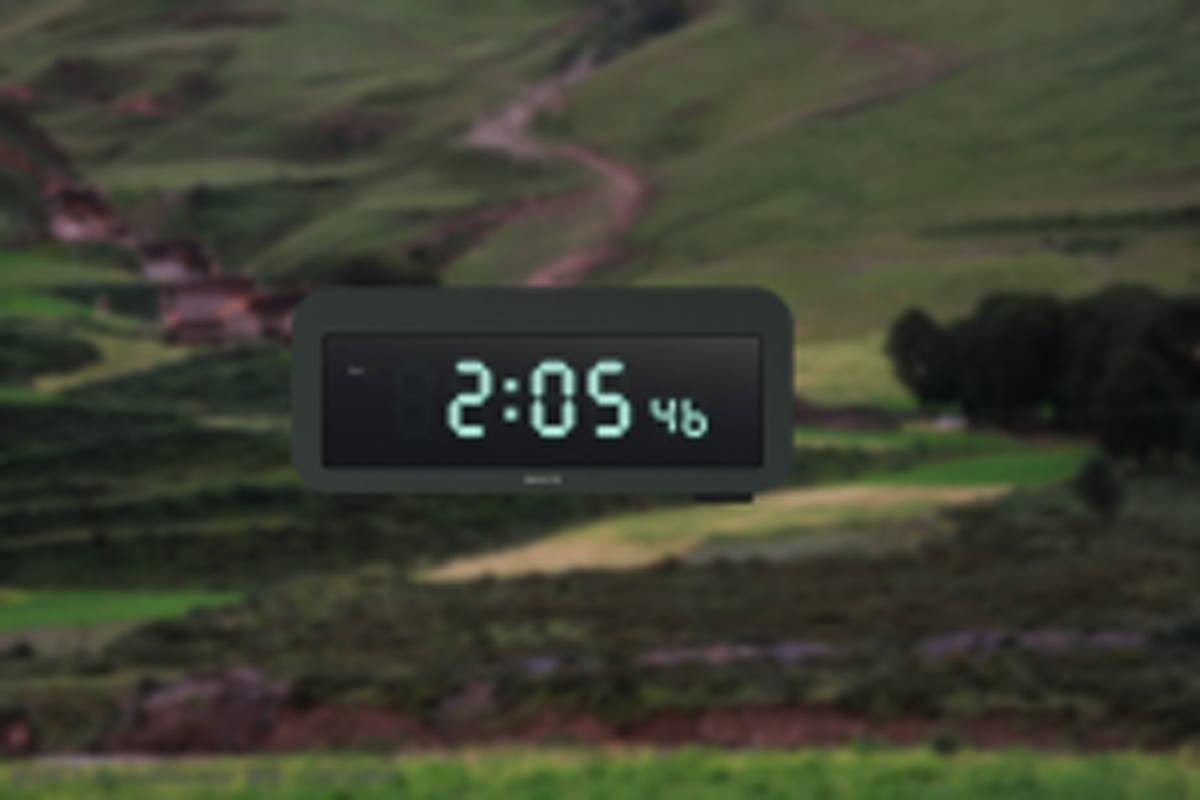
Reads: 2:05:46
